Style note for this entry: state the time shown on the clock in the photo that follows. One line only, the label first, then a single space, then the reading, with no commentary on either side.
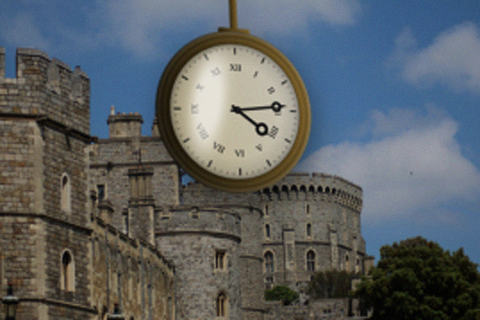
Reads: 4:14
